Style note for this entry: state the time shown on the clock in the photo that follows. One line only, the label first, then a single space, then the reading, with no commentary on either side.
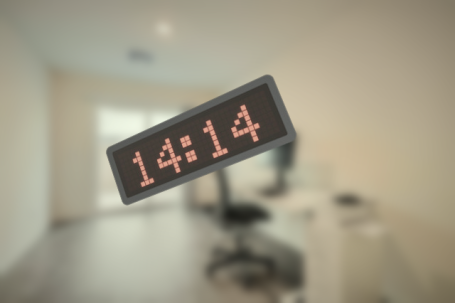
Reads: 14:14
